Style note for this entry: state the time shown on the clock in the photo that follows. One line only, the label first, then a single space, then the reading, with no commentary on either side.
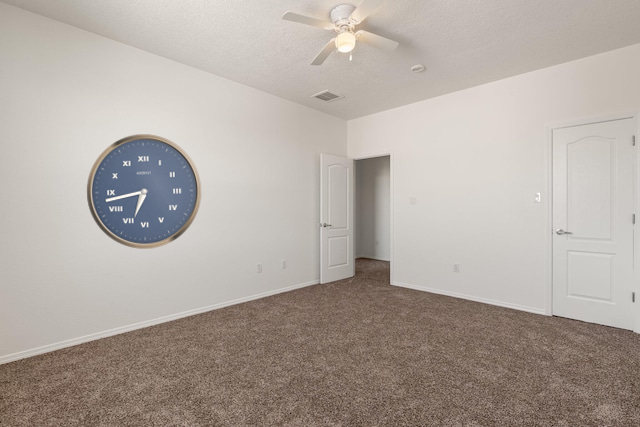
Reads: 6:43
